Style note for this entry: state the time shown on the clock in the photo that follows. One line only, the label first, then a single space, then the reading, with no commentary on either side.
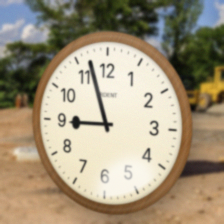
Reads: 8:57
